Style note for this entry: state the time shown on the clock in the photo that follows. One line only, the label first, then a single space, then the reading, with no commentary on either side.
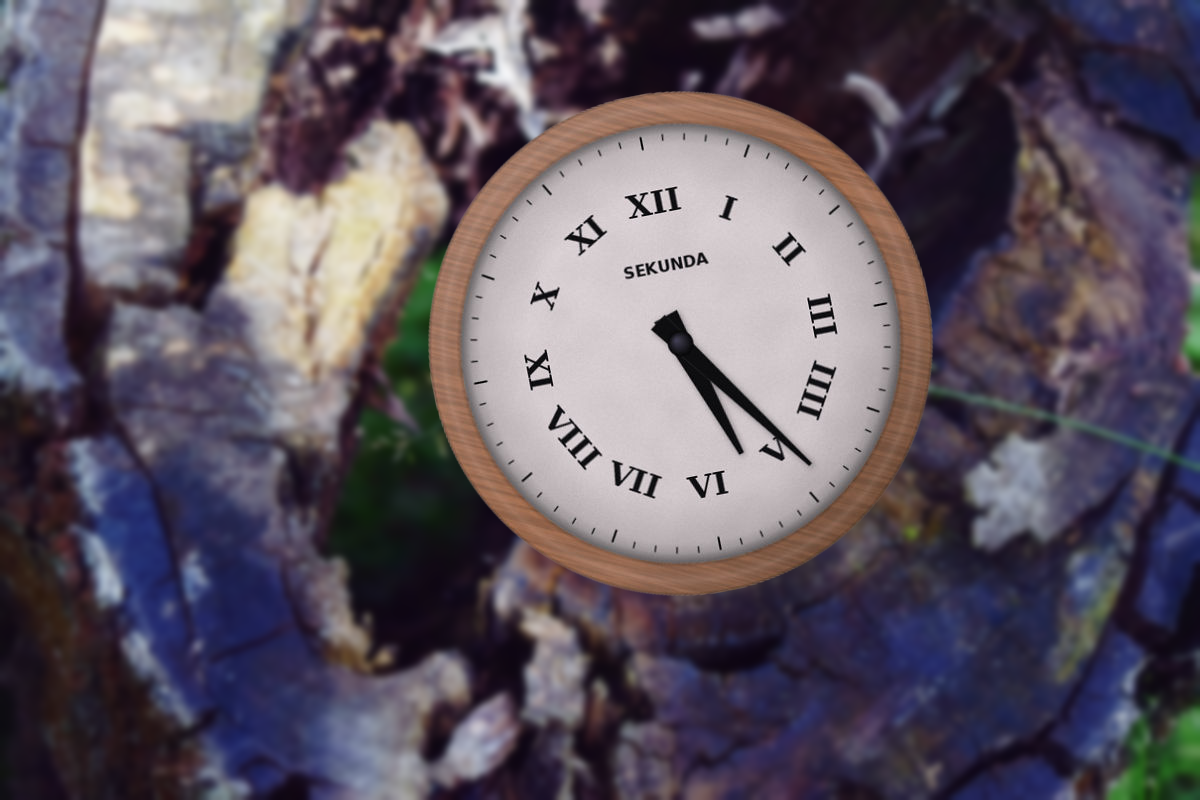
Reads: 5:24
